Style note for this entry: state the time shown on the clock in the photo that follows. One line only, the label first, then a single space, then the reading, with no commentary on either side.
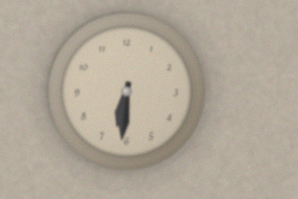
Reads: 6:31
